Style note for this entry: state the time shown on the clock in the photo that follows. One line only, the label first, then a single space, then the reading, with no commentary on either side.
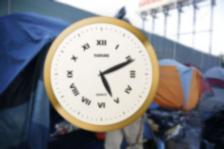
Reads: 5:11
